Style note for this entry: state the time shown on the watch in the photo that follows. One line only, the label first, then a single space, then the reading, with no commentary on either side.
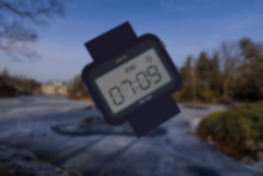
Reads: 7:09
